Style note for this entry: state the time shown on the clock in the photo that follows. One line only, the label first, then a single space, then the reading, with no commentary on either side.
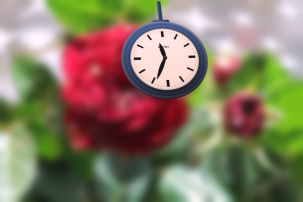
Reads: 11:34
